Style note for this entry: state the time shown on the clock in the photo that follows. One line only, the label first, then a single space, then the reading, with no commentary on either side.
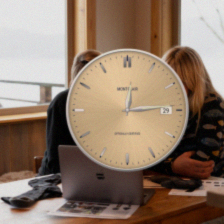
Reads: 12:14
